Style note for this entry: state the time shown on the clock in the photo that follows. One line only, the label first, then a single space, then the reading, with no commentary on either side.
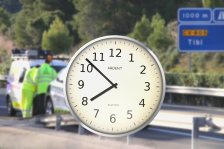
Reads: 7:52
